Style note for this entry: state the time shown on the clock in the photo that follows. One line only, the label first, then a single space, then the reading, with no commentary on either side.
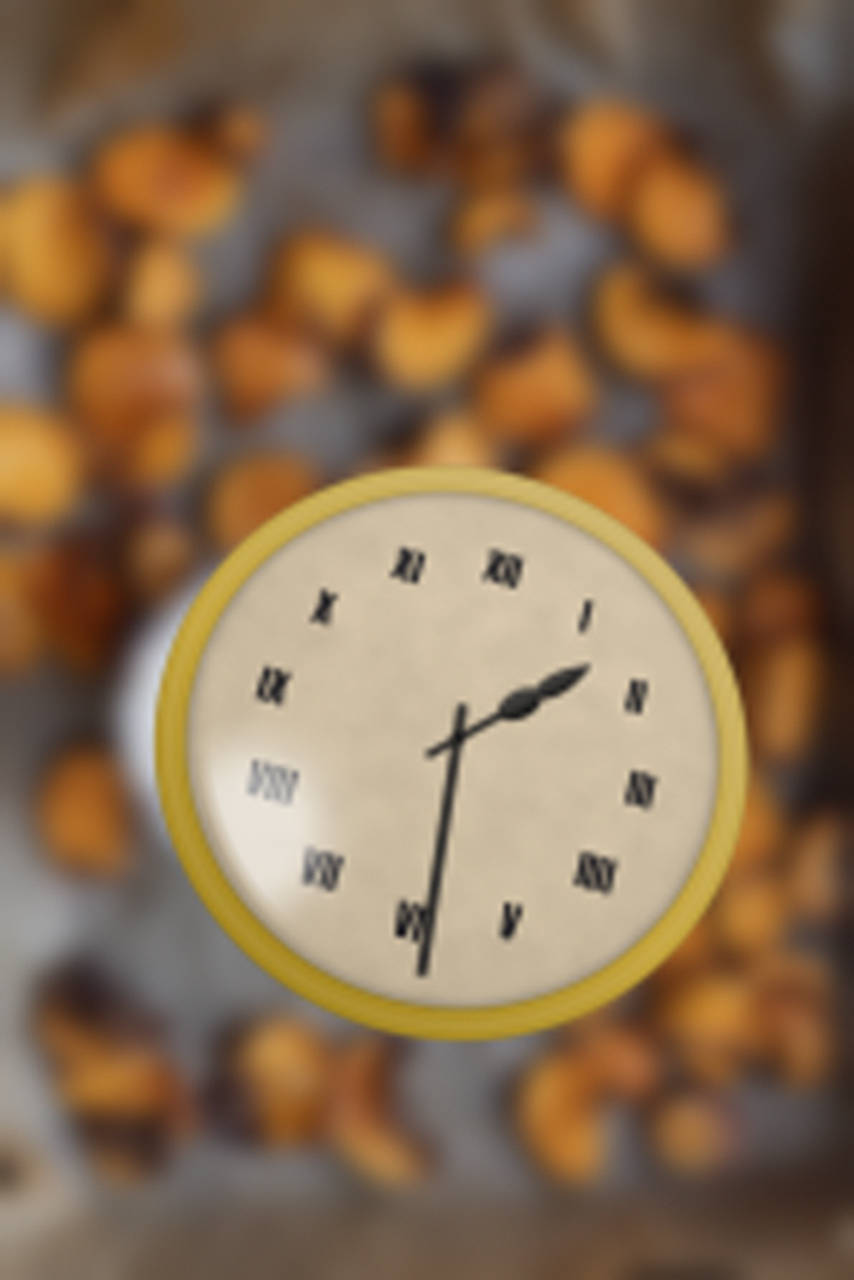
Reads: 1:29
